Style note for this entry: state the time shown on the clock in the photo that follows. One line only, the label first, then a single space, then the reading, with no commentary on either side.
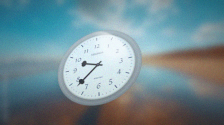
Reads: 9:38
